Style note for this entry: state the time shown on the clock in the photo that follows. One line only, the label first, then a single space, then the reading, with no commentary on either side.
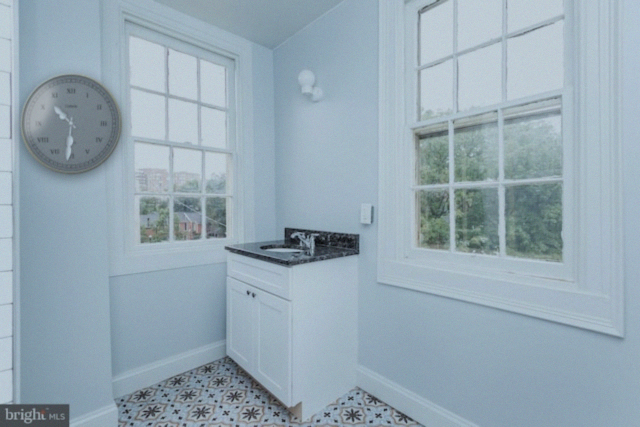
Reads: 10:31
